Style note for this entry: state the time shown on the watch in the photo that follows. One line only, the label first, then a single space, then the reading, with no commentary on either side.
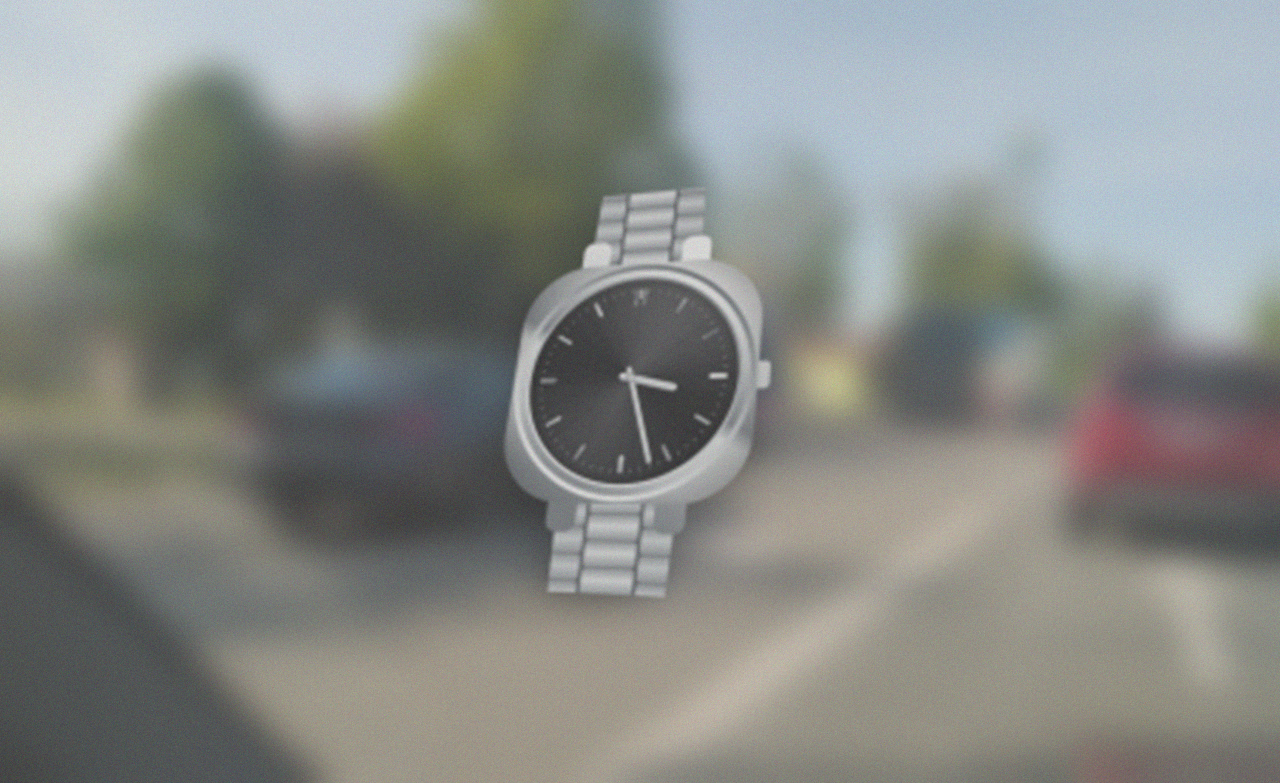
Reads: 3:27
